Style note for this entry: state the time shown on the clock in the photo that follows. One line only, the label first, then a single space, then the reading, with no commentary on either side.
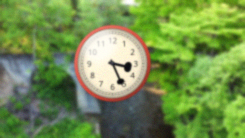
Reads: 3:26
